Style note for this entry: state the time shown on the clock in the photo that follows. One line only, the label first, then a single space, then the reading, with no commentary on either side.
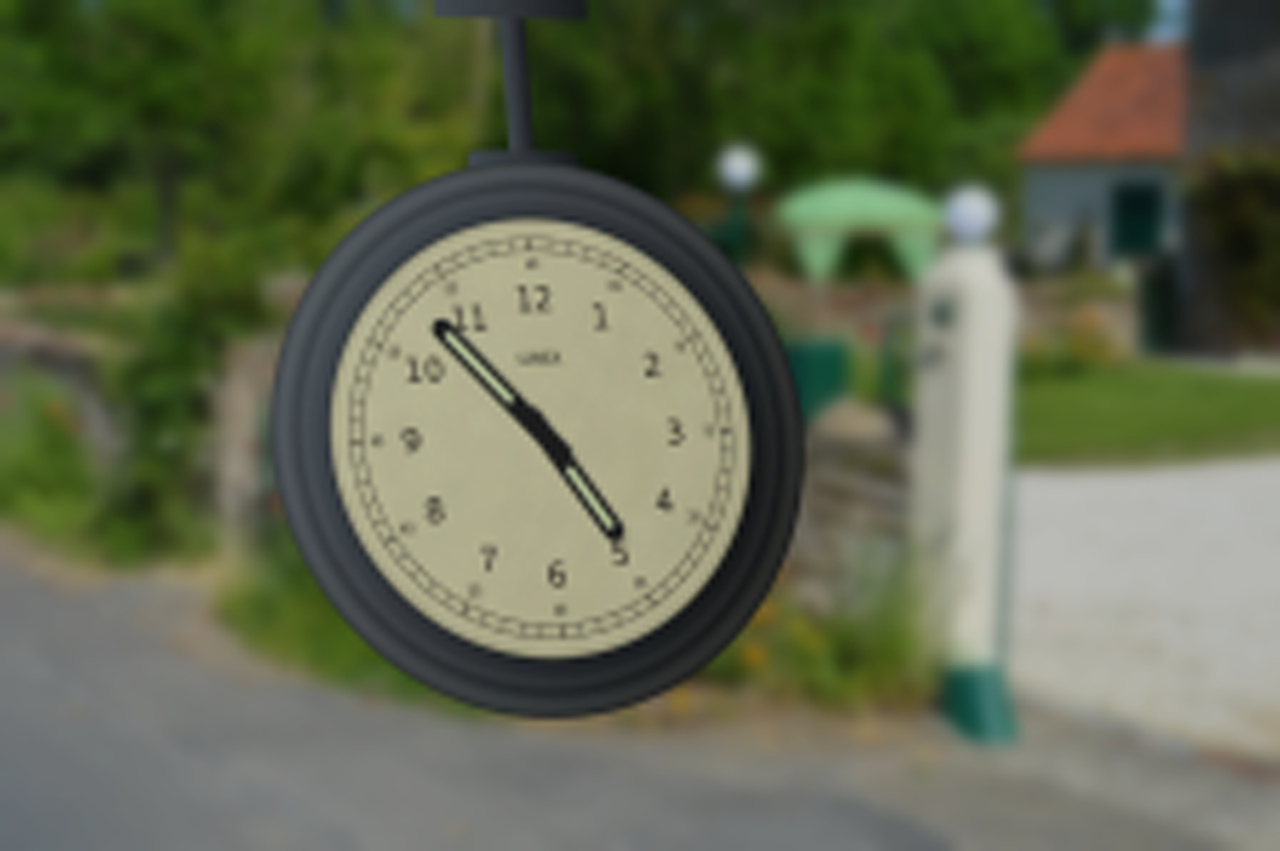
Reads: 4:53
